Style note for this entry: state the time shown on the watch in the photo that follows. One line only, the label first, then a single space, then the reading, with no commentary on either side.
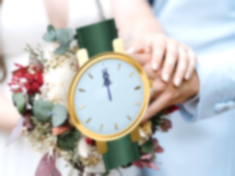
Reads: 12:00
